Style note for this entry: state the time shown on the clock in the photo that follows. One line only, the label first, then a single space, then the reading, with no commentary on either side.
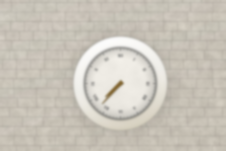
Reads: 7:37
